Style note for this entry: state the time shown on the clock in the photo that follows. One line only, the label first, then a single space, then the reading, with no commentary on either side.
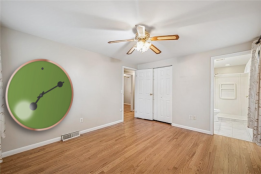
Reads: 7:10
